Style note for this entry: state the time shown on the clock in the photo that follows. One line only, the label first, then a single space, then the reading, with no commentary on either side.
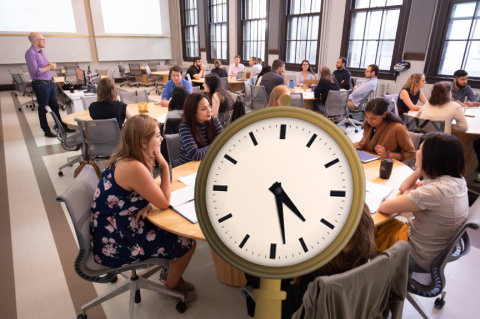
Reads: 4:28
